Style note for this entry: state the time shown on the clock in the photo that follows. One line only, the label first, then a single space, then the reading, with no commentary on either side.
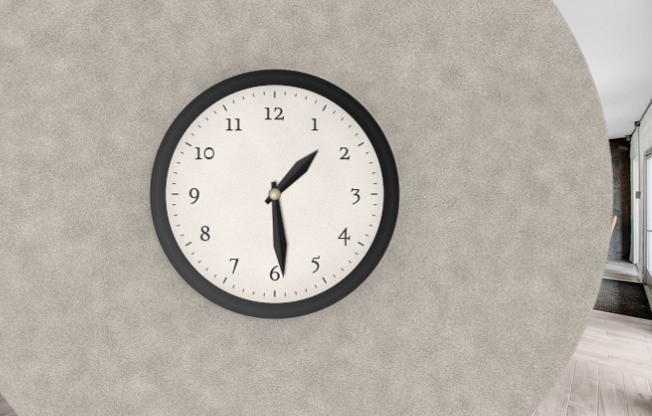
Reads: 1:29
